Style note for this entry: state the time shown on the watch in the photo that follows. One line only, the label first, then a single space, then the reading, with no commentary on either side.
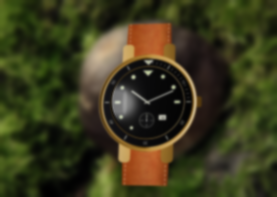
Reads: 10:11
